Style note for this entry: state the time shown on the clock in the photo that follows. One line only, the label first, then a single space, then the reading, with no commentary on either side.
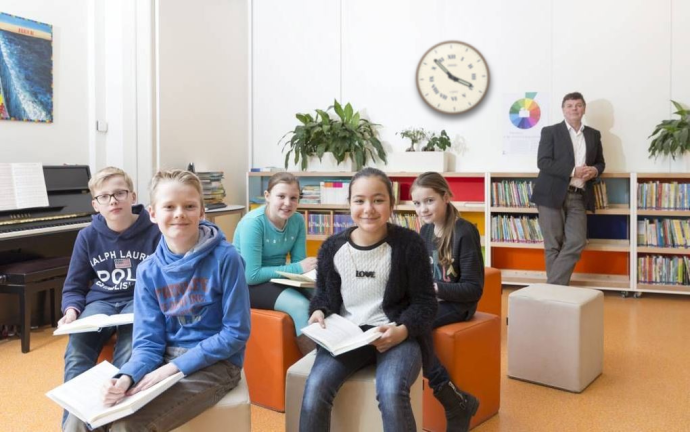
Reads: 3:53
